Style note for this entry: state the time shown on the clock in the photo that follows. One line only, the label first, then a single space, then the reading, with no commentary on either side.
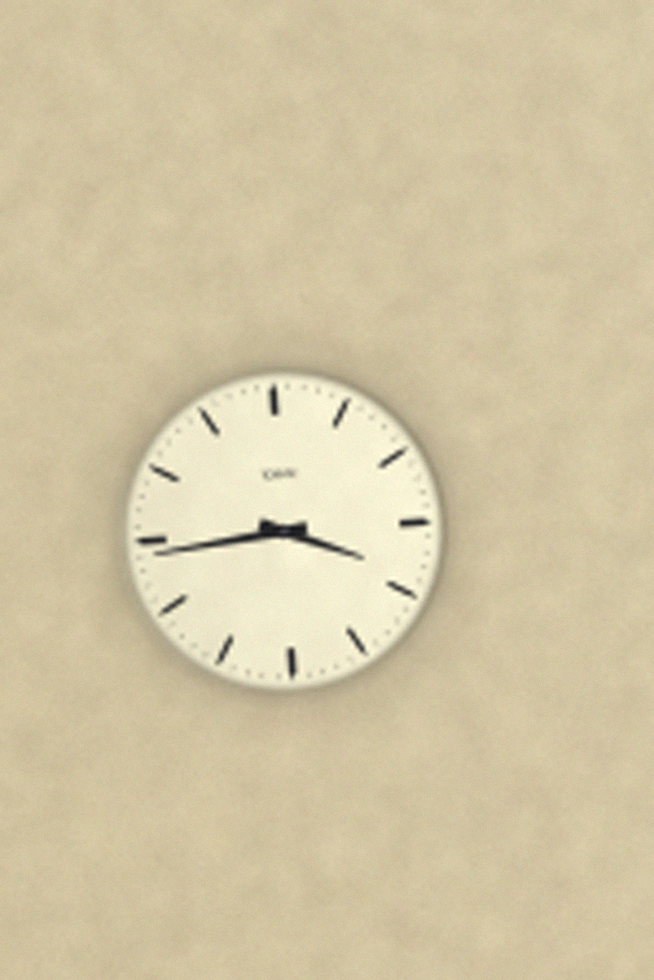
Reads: 3:44
